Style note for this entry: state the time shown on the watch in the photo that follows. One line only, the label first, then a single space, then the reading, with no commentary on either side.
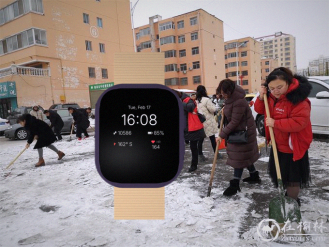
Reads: 16:08
